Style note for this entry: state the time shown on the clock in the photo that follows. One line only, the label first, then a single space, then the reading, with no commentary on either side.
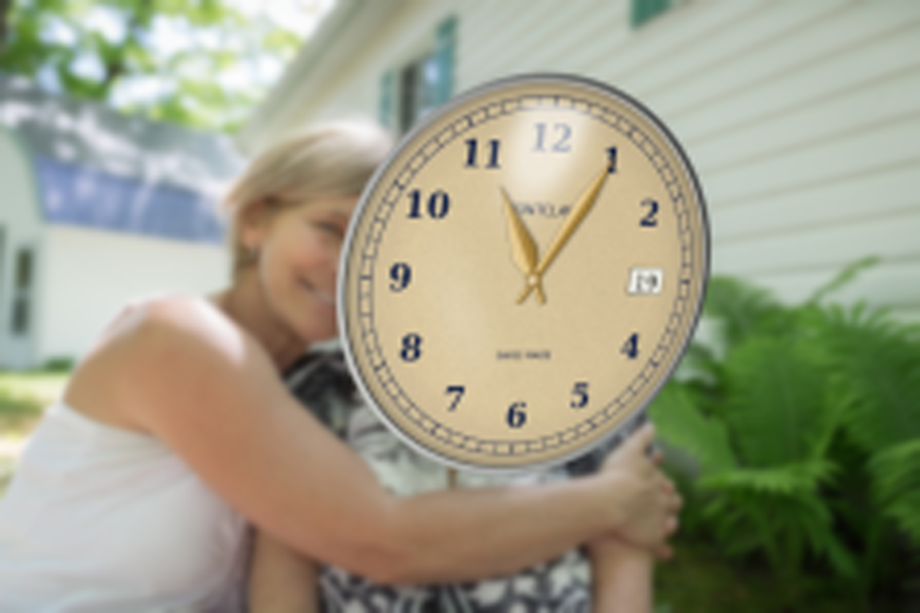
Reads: 11:05
